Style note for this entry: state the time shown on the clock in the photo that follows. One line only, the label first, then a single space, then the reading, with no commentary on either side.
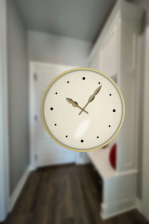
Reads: 10:06
